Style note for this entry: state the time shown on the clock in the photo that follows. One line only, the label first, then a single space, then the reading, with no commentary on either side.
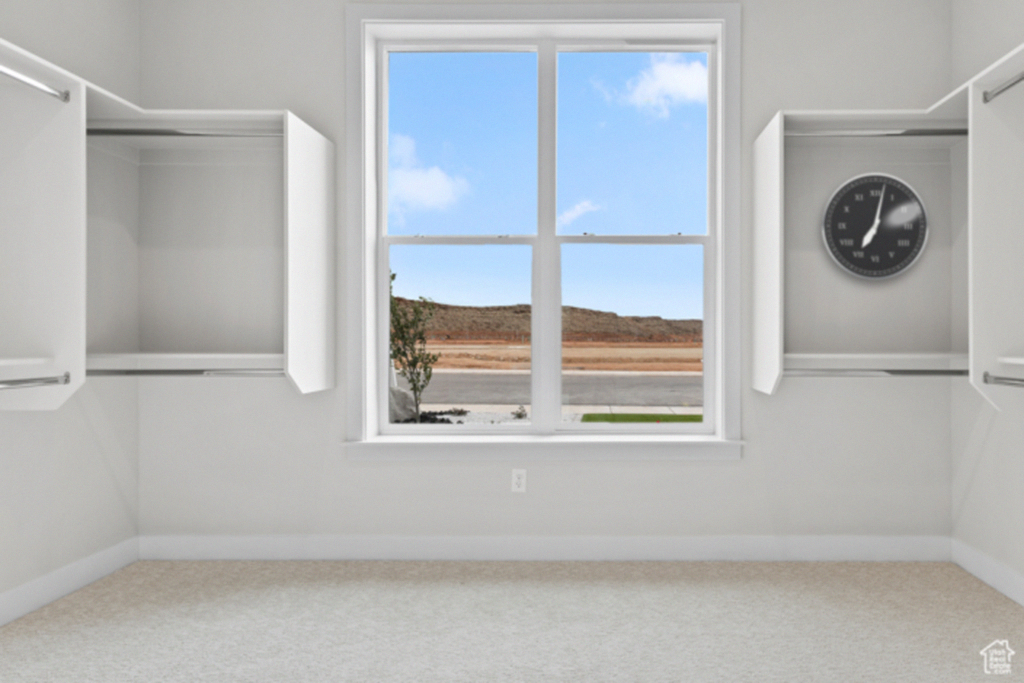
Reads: 7:02
